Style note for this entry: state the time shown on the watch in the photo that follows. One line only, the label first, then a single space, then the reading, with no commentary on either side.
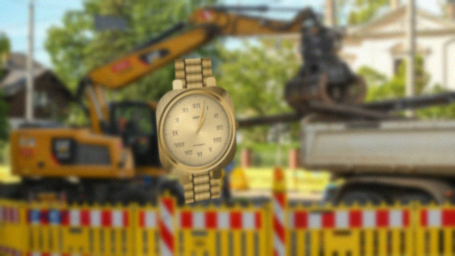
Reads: 1:03
